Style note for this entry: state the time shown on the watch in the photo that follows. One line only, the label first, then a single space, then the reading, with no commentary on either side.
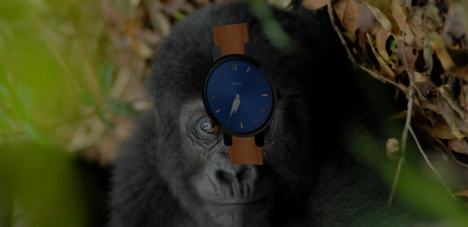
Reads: 6:35
